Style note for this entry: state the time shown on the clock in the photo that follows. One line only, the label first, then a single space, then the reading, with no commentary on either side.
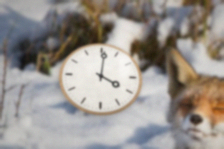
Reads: 4:01
